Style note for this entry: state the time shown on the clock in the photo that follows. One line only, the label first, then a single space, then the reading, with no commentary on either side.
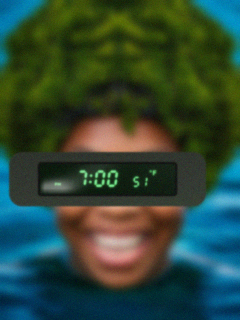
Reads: 7:00
